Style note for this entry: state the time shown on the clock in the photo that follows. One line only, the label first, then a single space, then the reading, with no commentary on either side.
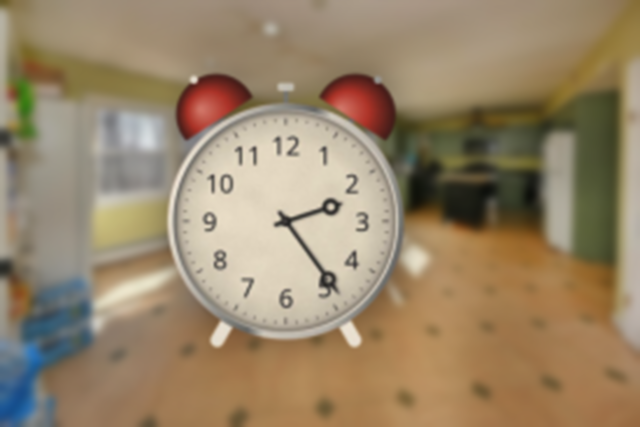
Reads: 2:24
